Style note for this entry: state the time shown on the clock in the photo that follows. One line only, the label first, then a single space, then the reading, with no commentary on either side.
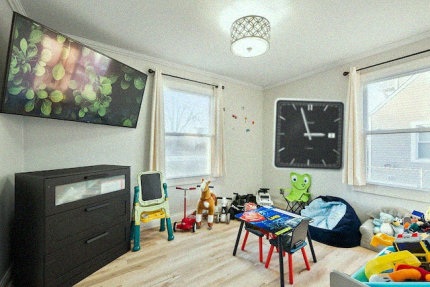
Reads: 2:57
